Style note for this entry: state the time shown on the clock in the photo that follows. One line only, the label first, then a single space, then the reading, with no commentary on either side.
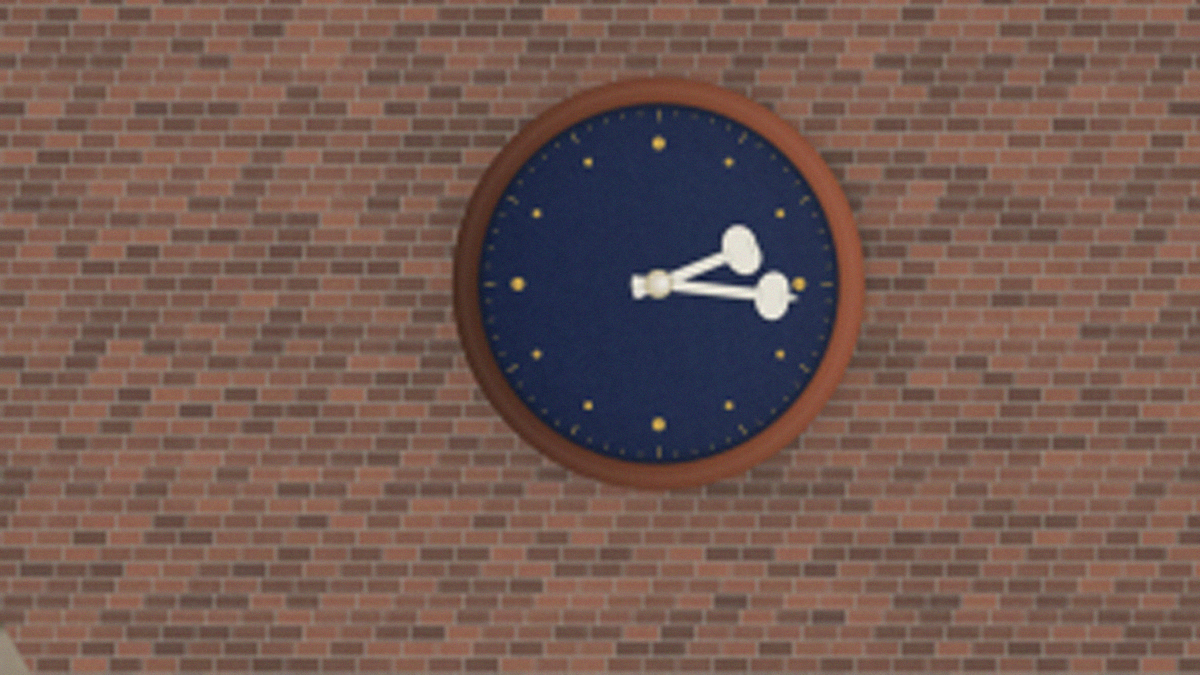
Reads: 2:16
